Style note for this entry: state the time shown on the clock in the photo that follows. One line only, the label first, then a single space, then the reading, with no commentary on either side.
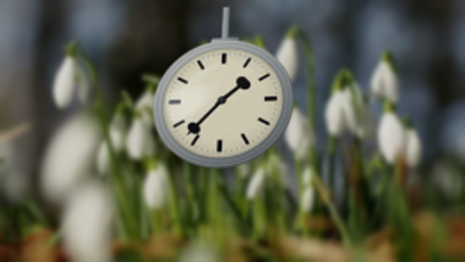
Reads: 1:37
